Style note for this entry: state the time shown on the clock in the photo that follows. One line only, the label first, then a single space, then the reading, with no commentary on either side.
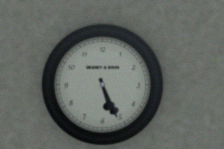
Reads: 5:26
